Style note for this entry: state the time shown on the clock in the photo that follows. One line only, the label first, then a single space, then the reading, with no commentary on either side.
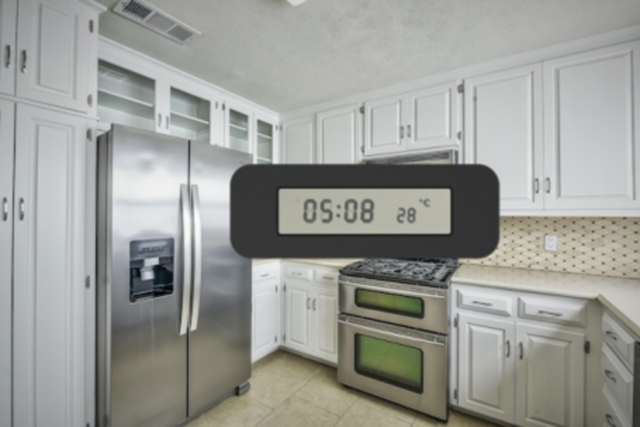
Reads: 5:08
